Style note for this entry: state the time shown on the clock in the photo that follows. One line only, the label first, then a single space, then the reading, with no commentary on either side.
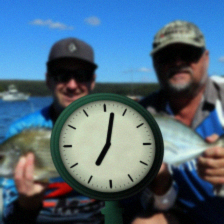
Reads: 7:02
